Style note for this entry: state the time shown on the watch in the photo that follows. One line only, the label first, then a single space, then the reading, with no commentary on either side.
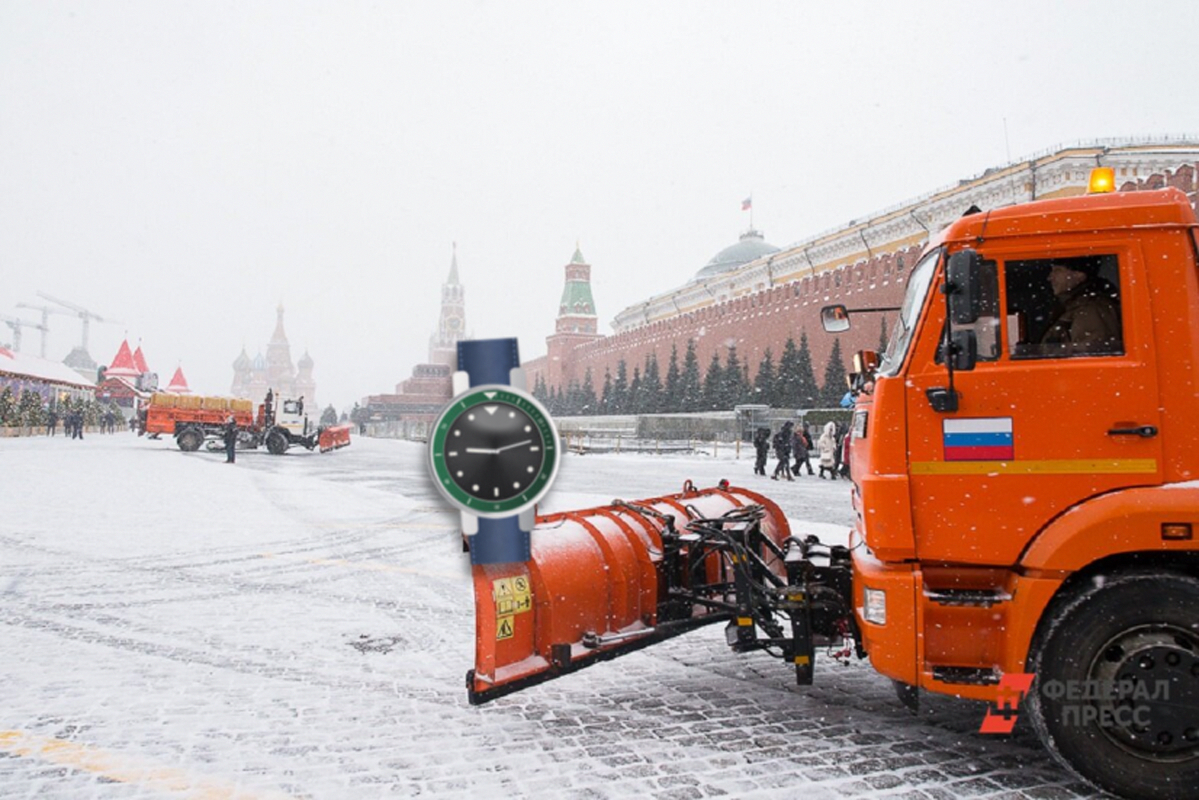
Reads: 9:13
